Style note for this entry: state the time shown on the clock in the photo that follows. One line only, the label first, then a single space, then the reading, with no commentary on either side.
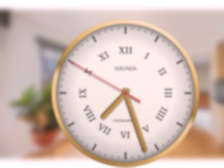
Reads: 7:26:50
